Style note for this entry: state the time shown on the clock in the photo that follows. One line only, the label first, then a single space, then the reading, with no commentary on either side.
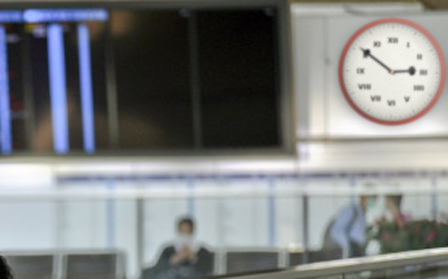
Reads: 2:51
